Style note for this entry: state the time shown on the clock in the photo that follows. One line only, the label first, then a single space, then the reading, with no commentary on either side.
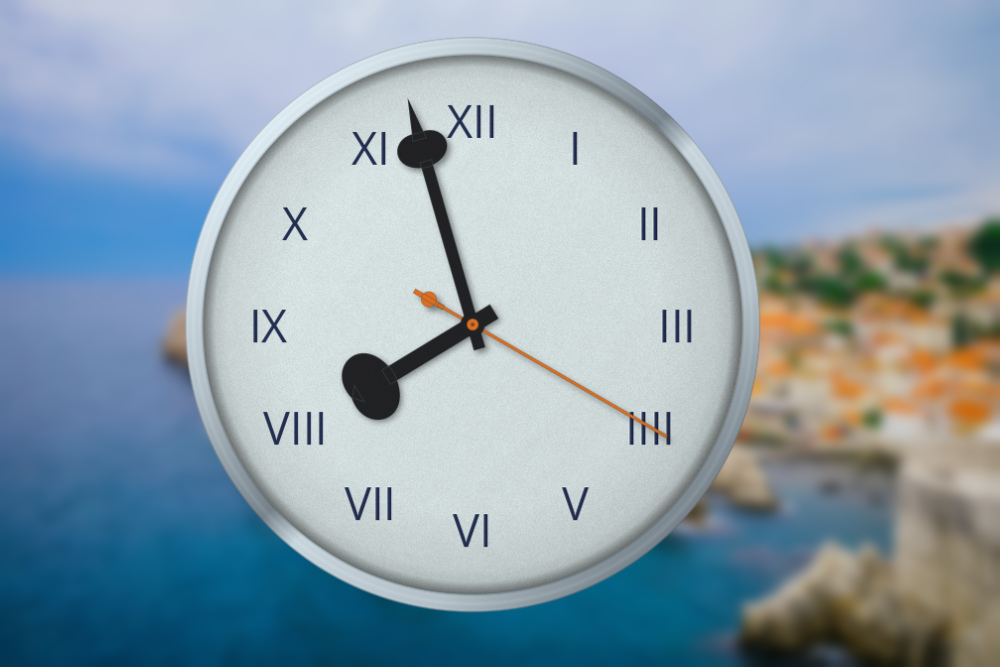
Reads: 7:57:20
